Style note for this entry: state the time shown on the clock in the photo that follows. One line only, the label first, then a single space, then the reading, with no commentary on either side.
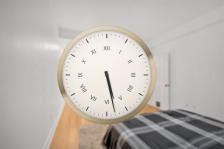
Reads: 5:28
